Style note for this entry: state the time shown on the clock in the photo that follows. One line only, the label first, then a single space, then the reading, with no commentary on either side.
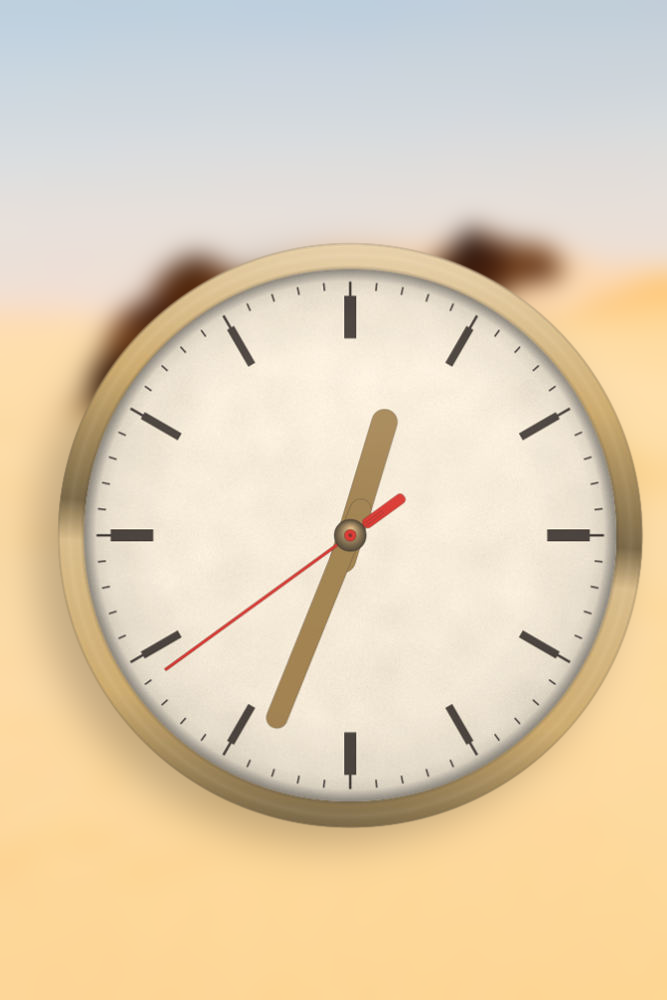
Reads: 12:33:39
